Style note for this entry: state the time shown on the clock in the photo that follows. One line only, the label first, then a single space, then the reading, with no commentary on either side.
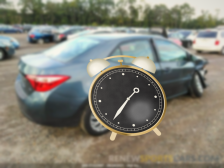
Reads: 1:37
